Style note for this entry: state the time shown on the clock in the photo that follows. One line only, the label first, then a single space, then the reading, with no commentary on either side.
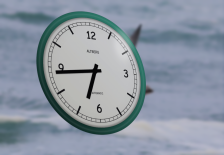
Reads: 6:44
